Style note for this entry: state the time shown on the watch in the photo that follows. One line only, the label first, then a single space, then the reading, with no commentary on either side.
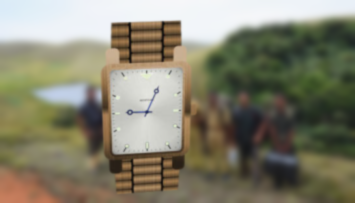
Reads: 9:04
